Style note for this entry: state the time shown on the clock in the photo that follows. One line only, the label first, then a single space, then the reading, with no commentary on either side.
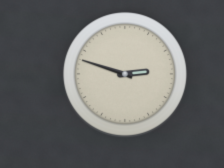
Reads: 2:48
